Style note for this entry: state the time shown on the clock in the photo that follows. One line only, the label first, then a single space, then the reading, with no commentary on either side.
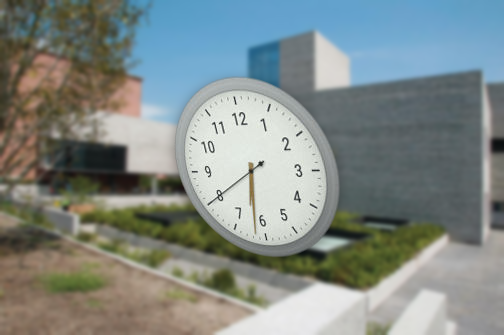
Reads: 6:31:40
